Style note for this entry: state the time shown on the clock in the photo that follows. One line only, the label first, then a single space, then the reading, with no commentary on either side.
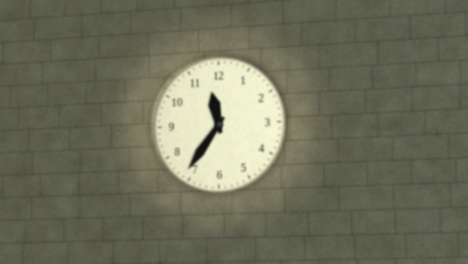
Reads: 11:36
